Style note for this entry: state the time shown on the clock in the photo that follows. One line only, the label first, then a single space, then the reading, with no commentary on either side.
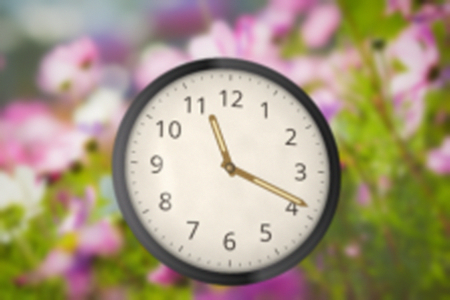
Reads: 11:19
